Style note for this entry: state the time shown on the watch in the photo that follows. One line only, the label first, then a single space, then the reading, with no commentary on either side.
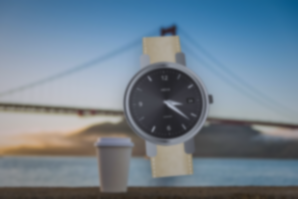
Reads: 3:22
